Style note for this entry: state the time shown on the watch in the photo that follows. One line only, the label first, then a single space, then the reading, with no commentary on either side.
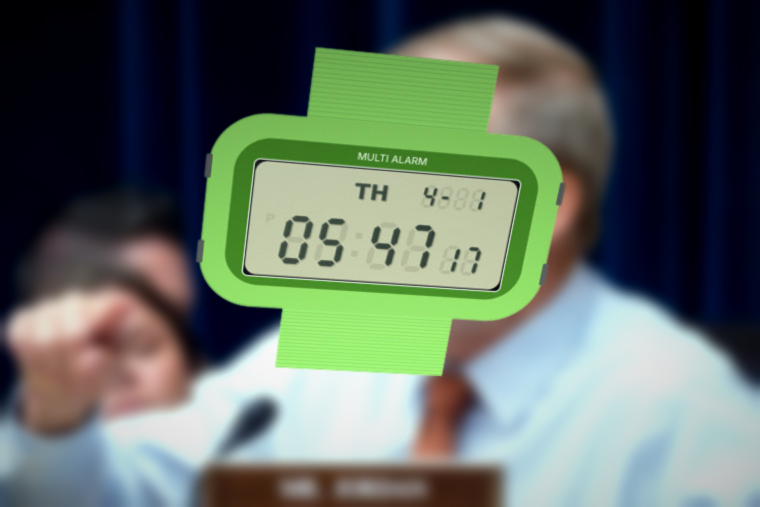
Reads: 5:47:17
